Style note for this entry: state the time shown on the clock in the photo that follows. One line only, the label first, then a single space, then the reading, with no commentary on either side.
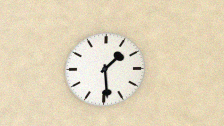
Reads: 1:29
